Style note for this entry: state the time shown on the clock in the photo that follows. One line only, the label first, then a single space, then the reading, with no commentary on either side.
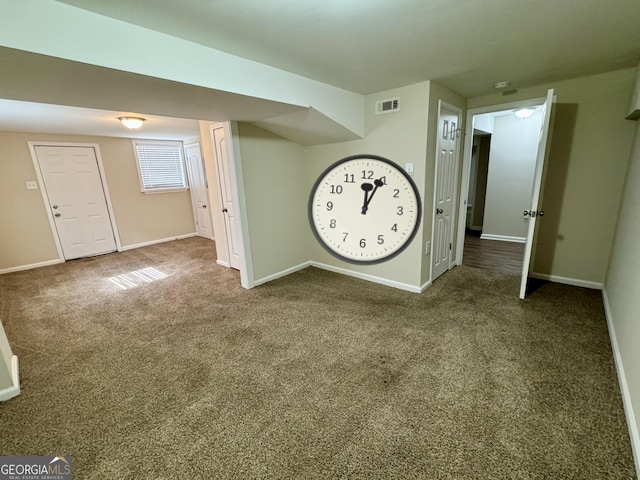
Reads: 12:04
